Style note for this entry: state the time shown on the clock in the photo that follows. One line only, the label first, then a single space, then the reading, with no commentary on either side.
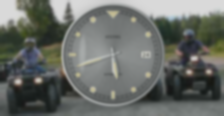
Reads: 5:42
